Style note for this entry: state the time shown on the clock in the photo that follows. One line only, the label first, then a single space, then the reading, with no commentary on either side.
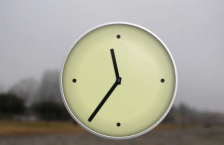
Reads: 11:36
